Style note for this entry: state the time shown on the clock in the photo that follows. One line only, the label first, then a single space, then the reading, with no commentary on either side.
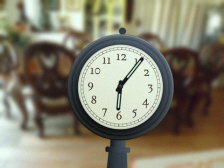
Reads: 6:06
